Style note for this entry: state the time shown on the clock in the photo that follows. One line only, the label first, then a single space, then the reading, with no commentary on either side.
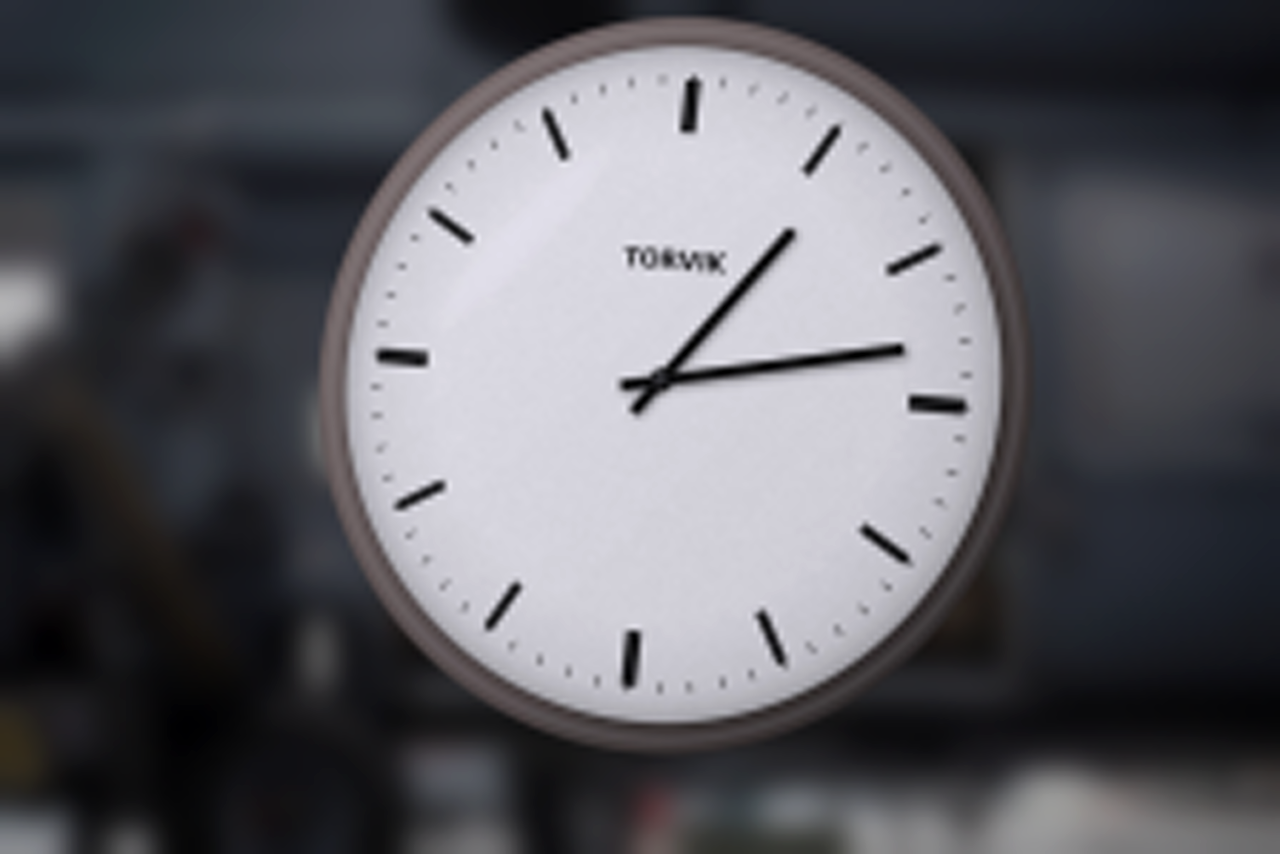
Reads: 1:13
